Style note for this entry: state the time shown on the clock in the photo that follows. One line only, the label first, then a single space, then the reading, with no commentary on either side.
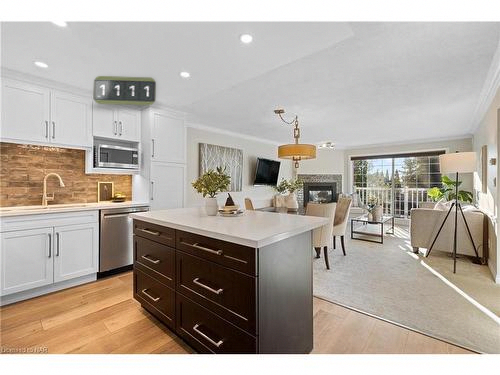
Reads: 11:11
